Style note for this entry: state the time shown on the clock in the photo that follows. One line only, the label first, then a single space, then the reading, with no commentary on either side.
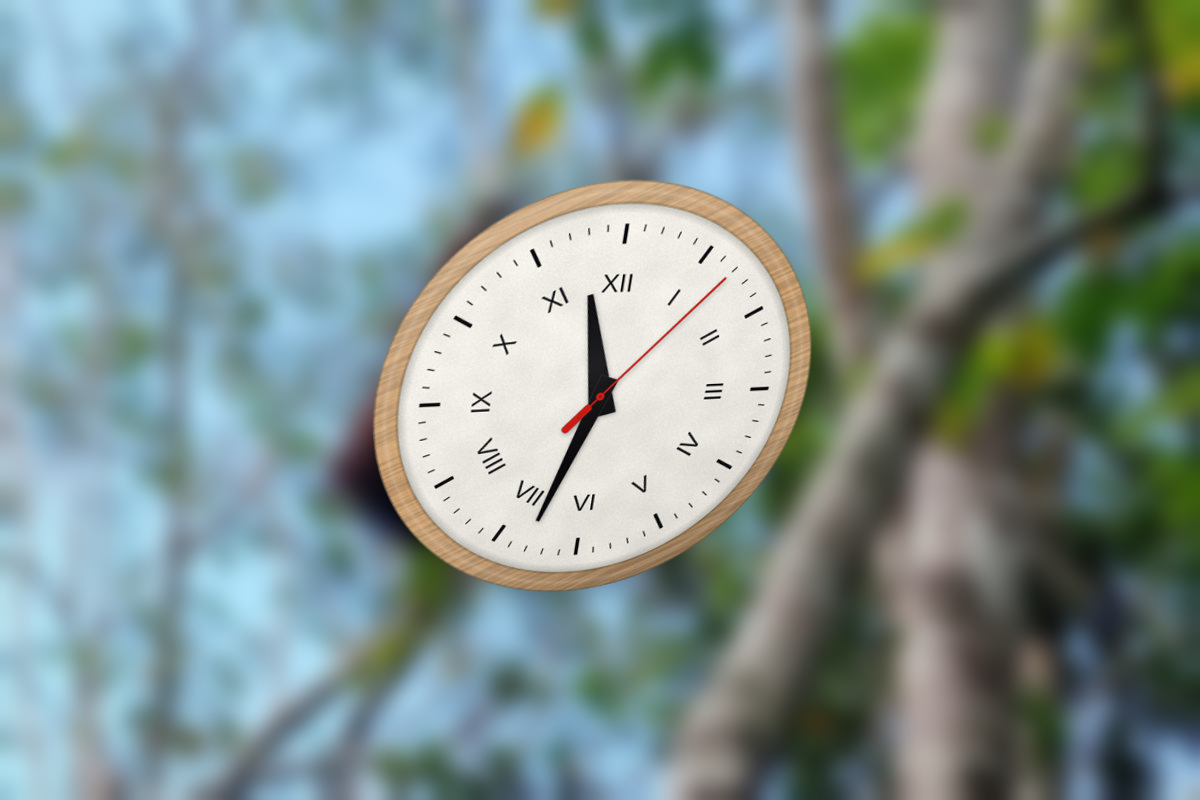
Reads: 11:33:07
